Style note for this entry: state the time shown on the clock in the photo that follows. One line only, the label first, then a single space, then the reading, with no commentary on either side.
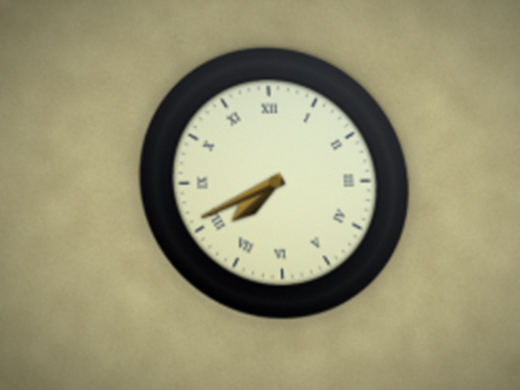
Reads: 7:41
